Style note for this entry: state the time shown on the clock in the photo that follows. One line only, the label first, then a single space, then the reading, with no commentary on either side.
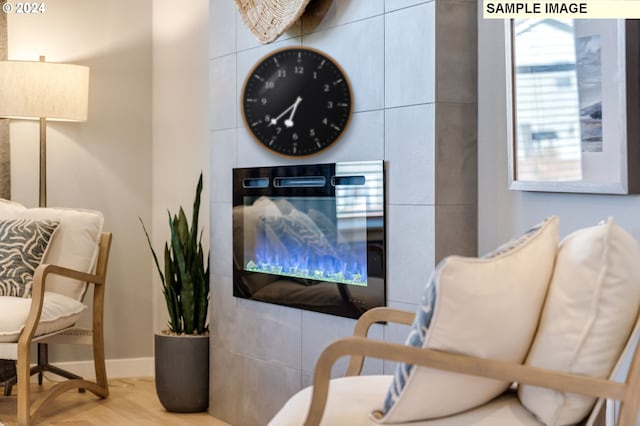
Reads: 6:38
